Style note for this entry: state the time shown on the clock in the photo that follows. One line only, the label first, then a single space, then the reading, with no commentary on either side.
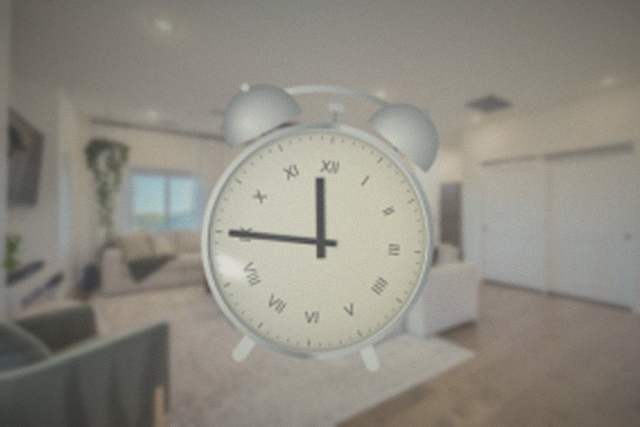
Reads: 11:45
